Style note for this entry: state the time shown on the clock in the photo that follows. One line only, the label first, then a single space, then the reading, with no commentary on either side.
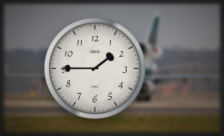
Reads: 1:45
